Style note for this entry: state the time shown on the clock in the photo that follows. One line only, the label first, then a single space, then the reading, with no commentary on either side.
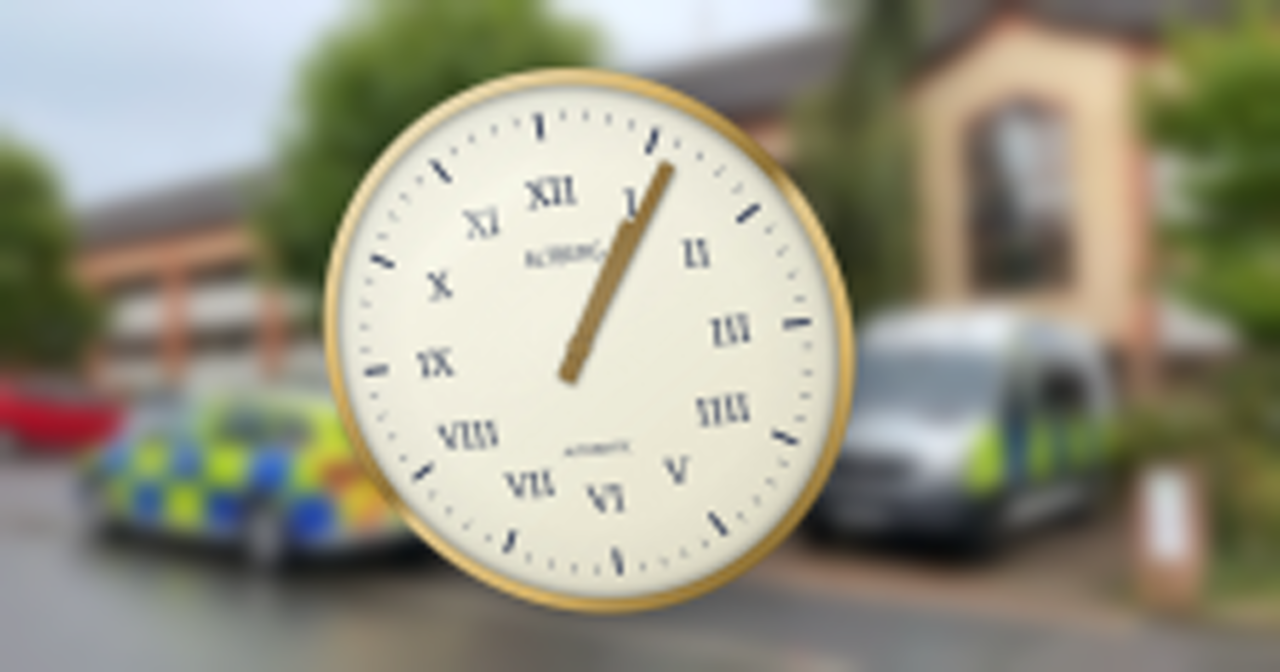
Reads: 1:06
